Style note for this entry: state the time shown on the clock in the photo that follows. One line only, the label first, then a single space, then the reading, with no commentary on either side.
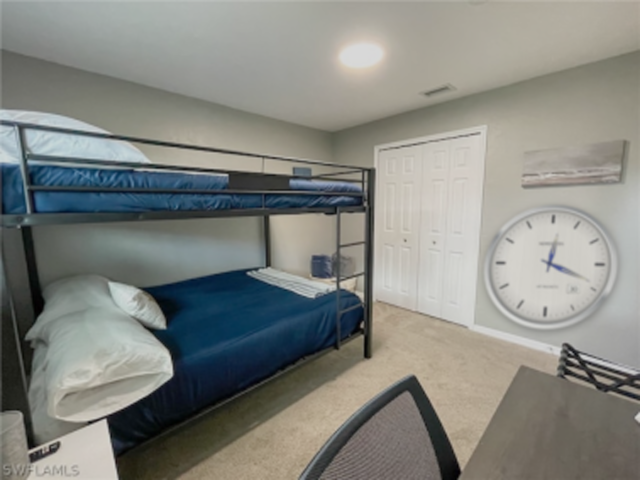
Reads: 12:19
